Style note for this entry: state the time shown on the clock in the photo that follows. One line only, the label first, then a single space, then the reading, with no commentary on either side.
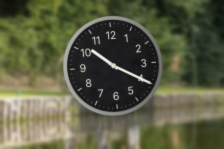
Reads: 10:20
